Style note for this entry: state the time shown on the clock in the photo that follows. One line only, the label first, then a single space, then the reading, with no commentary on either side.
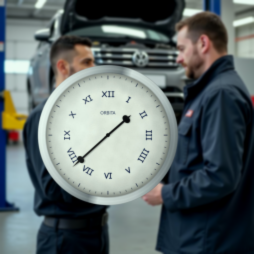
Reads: 1:38
